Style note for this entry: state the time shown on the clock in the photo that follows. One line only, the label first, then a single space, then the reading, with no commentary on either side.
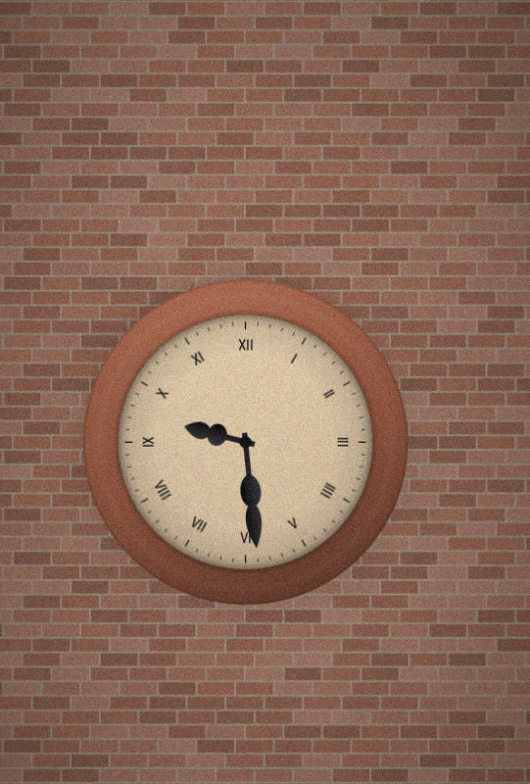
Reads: 9:29
